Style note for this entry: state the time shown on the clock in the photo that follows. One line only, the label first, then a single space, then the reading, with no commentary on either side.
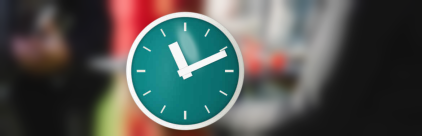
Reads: 11:11
